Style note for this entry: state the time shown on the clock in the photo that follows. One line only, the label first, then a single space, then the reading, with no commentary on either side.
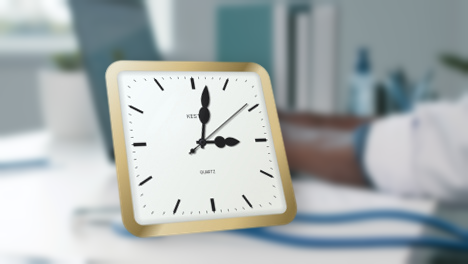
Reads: 3:02:09
